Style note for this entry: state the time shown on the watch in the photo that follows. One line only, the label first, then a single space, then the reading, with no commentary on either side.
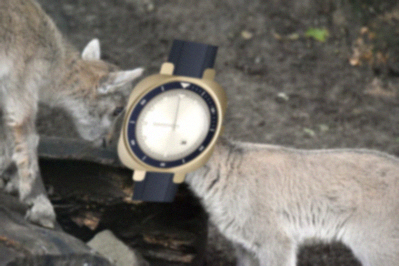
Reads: 8:59
